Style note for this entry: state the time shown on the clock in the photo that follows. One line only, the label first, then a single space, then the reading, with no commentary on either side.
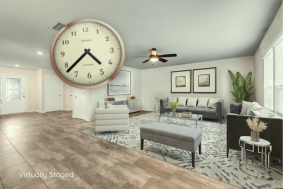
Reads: 4:38
